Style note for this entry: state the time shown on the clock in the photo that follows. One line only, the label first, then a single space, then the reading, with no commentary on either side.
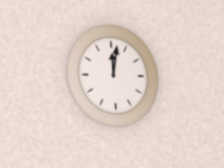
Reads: 12:02
